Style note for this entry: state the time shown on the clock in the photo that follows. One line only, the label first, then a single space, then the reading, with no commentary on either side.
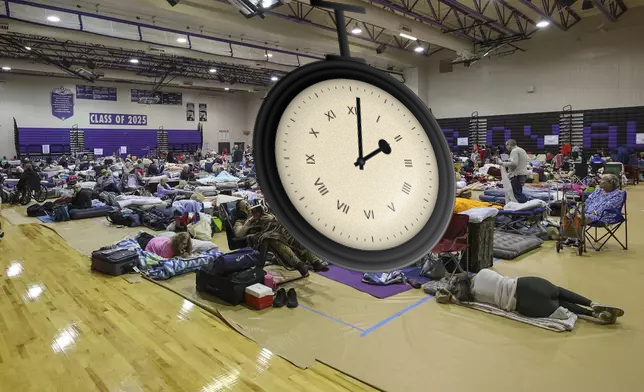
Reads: 2:01
